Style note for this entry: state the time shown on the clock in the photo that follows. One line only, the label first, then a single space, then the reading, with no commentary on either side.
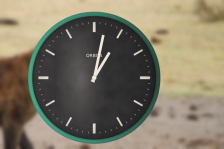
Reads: 1:02
